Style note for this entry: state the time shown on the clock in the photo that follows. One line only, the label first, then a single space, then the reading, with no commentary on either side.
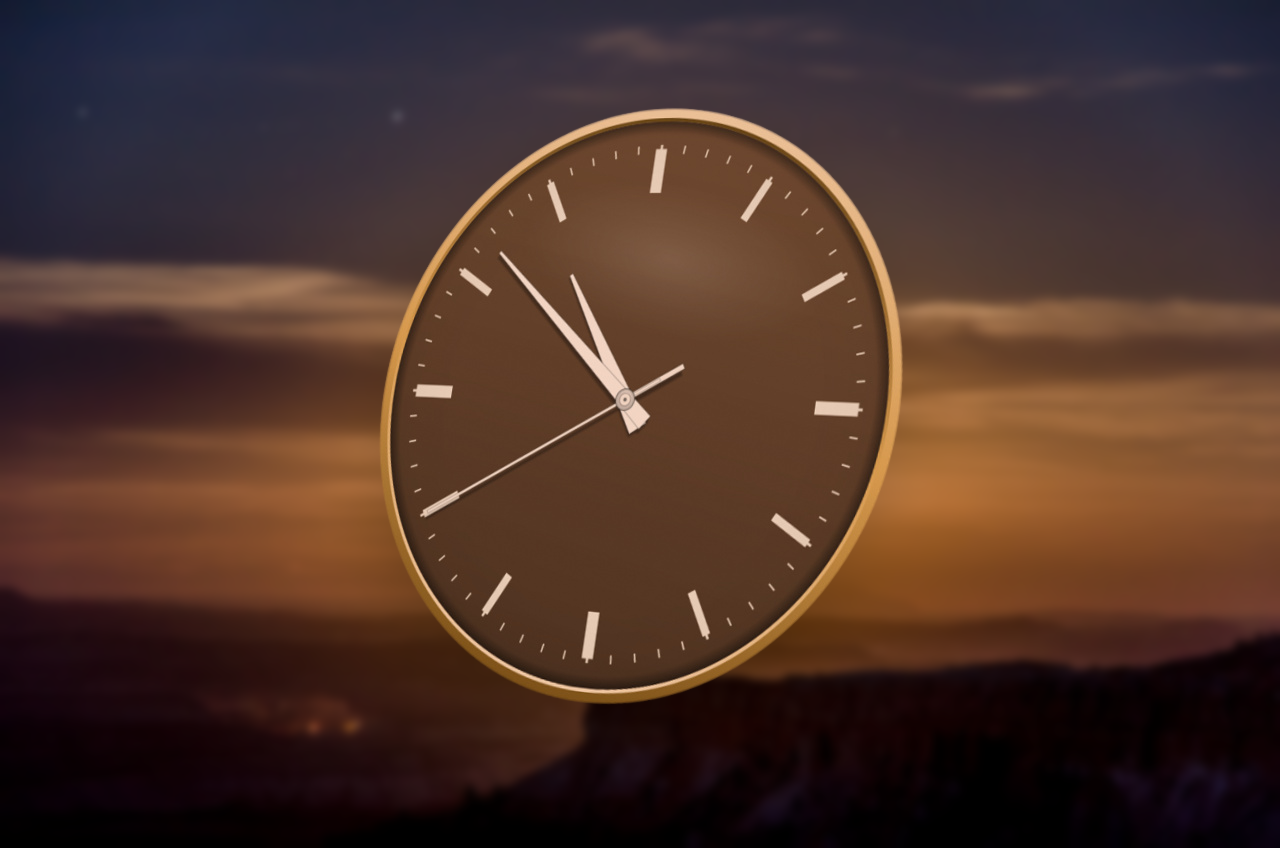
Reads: 10:51:40
